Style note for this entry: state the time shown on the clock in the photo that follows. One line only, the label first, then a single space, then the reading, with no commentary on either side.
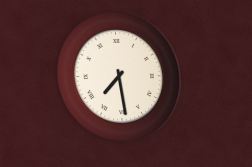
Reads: 7:29
